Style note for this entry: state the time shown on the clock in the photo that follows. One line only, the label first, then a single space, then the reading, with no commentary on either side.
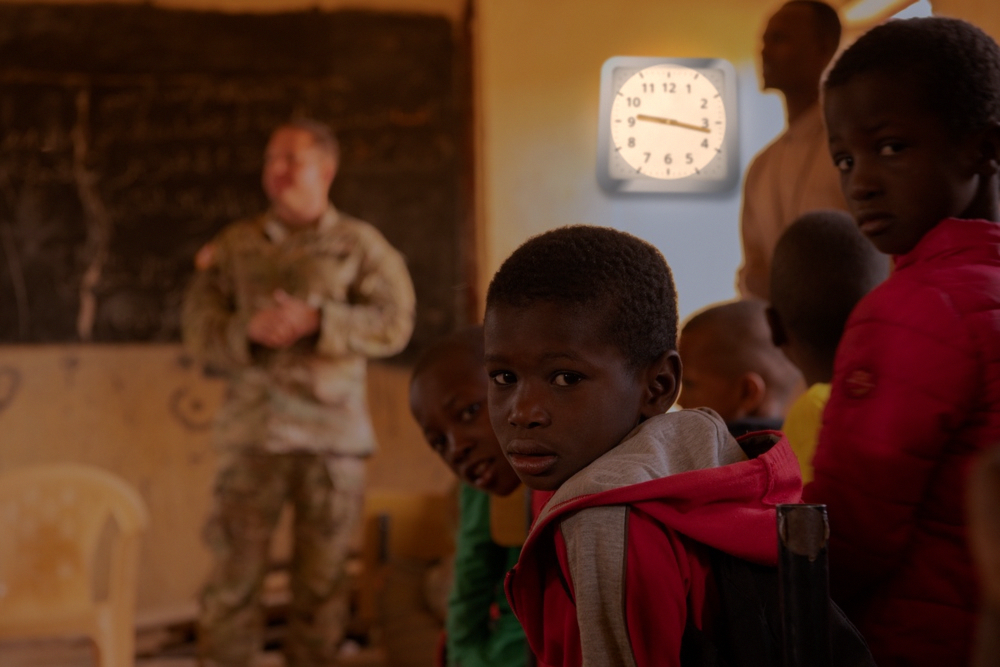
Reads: 9:17
